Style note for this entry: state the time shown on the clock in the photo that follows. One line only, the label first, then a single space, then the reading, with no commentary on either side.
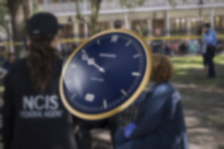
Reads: 9:49
